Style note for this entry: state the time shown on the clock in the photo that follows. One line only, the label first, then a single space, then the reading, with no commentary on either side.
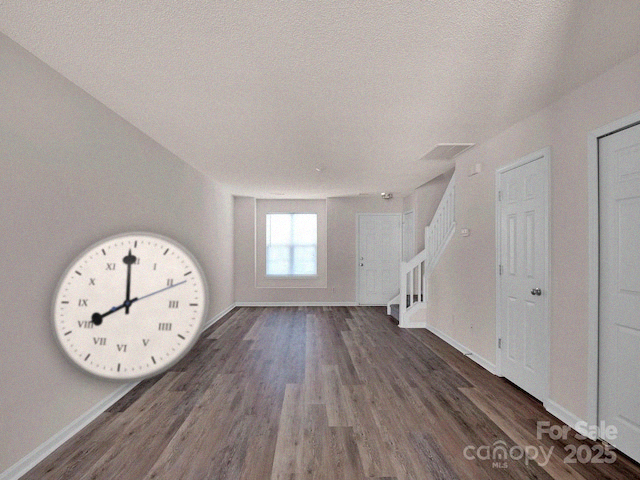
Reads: 7:59:11
